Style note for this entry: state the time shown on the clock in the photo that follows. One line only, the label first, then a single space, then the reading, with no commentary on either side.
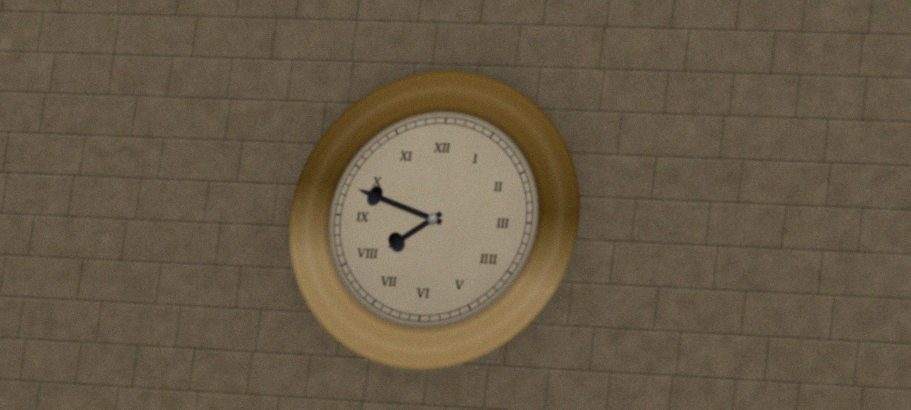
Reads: 7:48
